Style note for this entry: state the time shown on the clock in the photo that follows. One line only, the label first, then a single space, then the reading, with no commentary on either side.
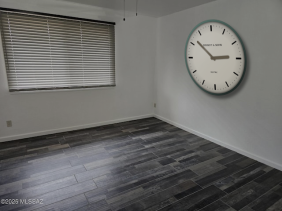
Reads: 2:52
